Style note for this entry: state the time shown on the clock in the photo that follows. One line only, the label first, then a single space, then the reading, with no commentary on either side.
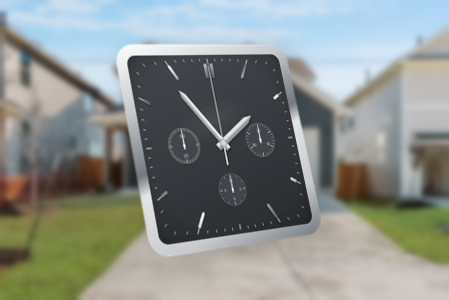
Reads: 1:54
